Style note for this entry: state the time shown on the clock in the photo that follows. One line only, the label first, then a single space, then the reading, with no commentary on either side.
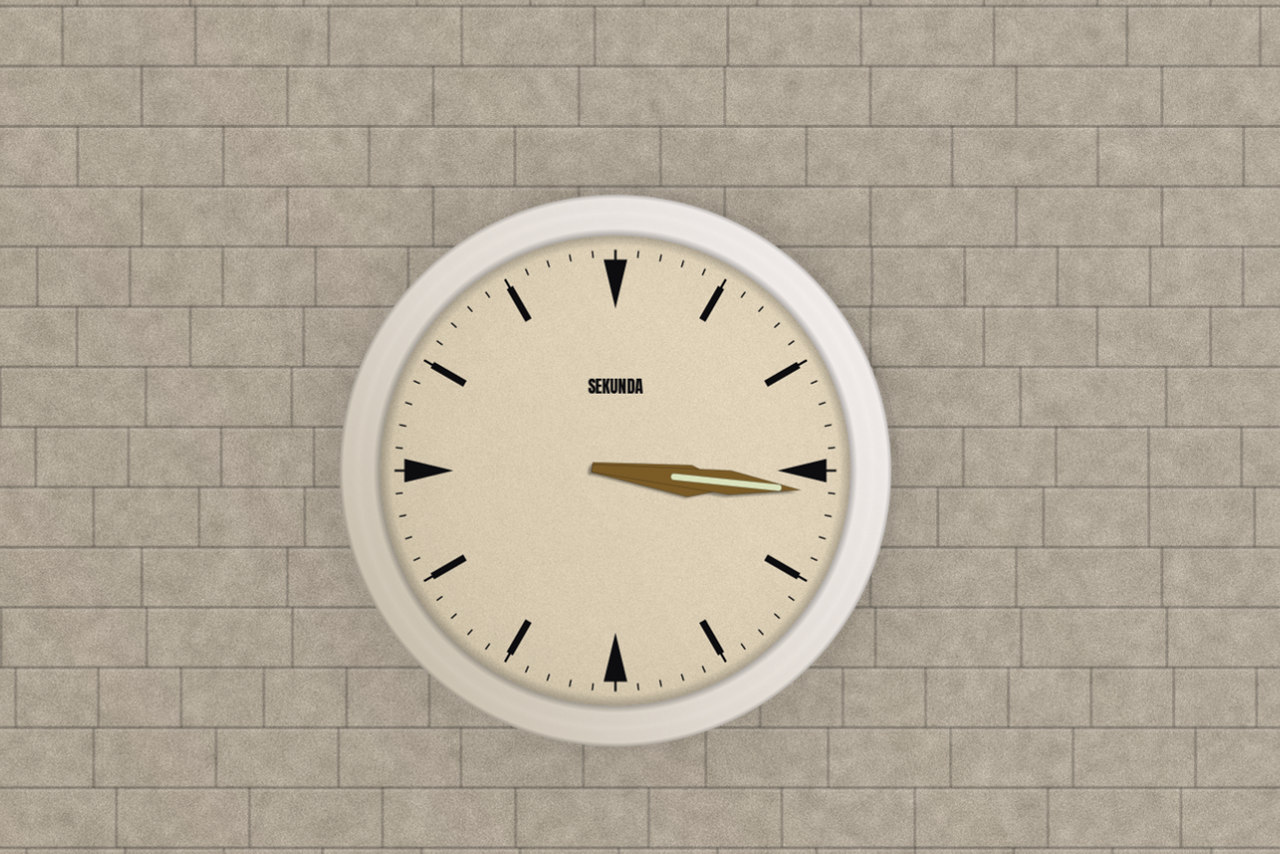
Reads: 3:16
